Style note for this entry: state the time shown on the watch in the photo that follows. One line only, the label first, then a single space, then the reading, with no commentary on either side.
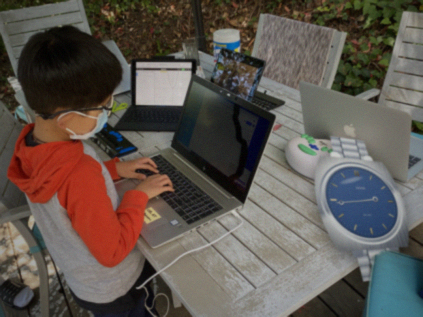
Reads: 2:44
